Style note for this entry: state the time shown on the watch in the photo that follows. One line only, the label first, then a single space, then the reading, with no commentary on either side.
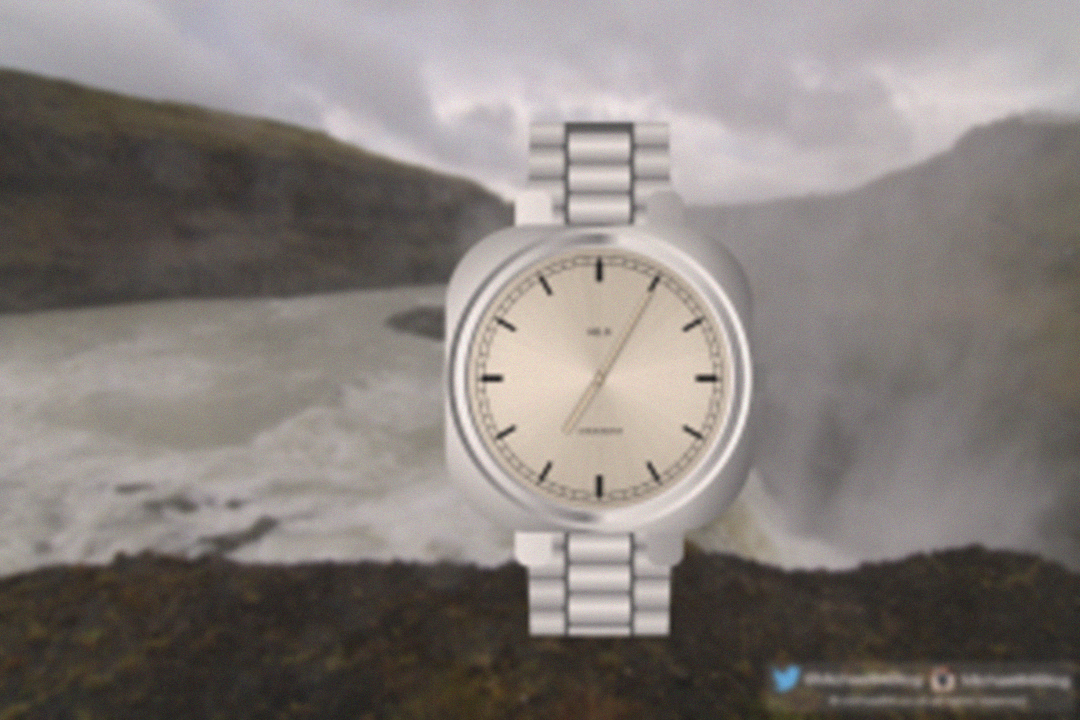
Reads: 7:05
